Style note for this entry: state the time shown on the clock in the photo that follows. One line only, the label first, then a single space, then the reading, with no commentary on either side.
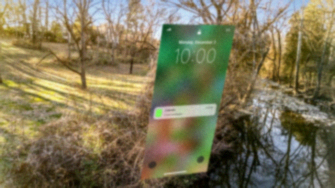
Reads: 10:00
